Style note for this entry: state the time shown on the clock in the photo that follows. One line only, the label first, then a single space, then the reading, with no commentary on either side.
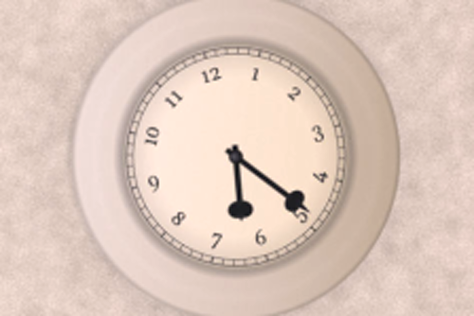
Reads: 6:24
